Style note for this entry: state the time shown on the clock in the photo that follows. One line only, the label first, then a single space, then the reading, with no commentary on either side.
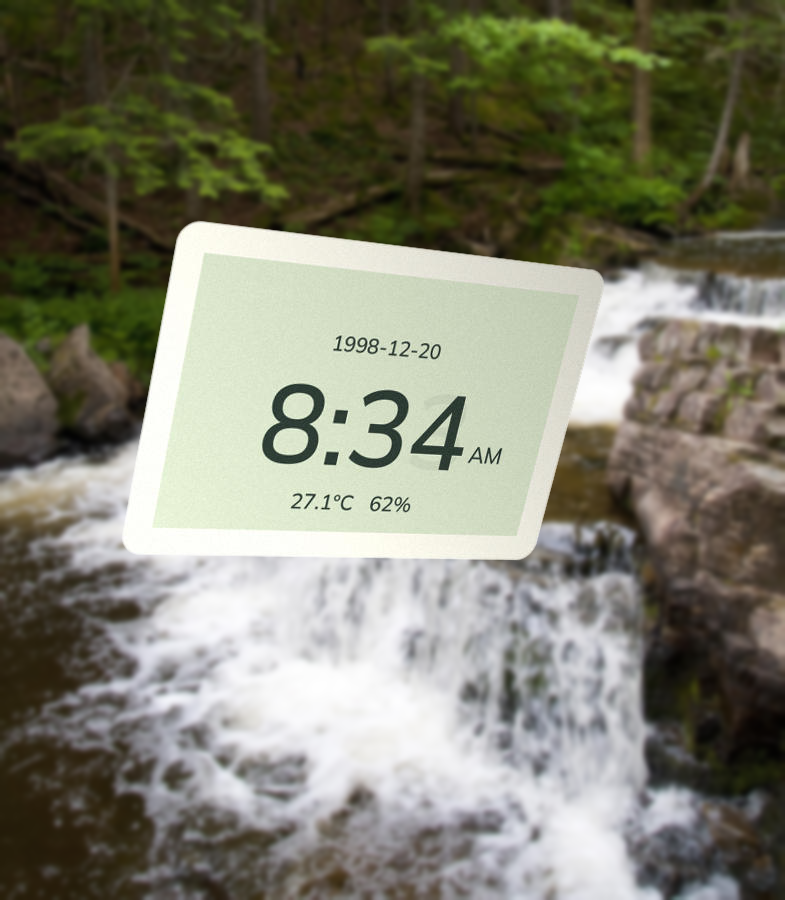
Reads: 8:34
